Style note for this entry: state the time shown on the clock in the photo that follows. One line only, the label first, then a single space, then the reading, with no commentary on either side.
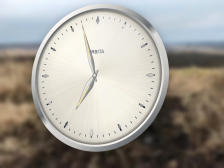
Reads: 6:57
